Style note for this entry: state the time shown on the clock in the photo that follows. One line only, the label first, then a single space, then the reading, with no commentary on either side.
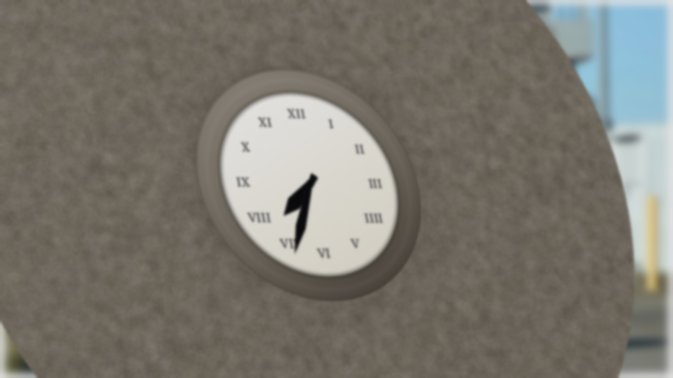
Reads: 7:34
